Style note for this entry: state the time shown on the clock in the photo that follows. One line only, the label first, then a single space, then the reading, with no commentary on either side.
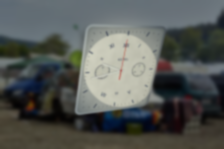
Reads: 9:43
